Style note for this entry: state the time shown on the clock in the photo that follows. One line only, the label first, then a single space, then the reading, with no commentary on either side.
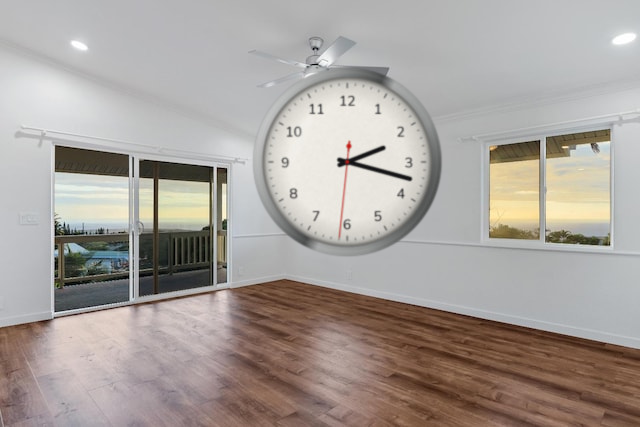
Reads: 2:17:31
